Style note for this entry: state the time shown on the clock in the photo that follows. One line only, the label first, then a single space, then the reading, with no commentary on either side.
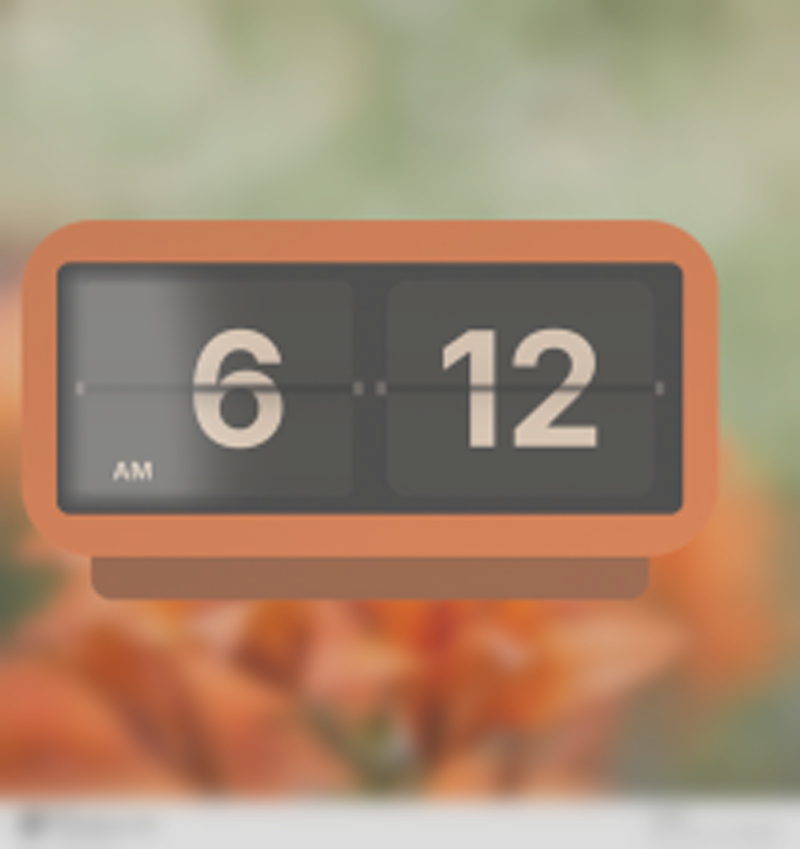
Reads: 6:12
